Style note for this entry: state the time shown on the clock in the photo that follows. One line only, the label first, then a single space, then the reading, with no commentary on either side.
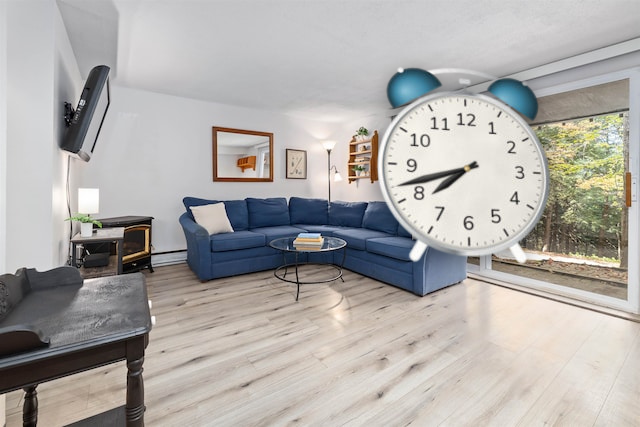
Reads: 7:42
